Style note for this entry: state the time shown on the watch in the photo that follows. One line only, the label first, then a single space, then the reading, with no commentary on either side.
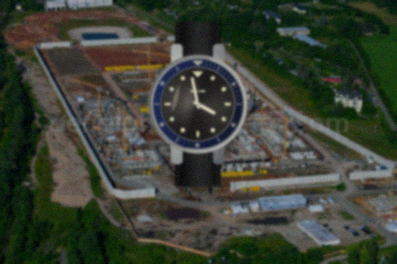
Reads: 3:58
